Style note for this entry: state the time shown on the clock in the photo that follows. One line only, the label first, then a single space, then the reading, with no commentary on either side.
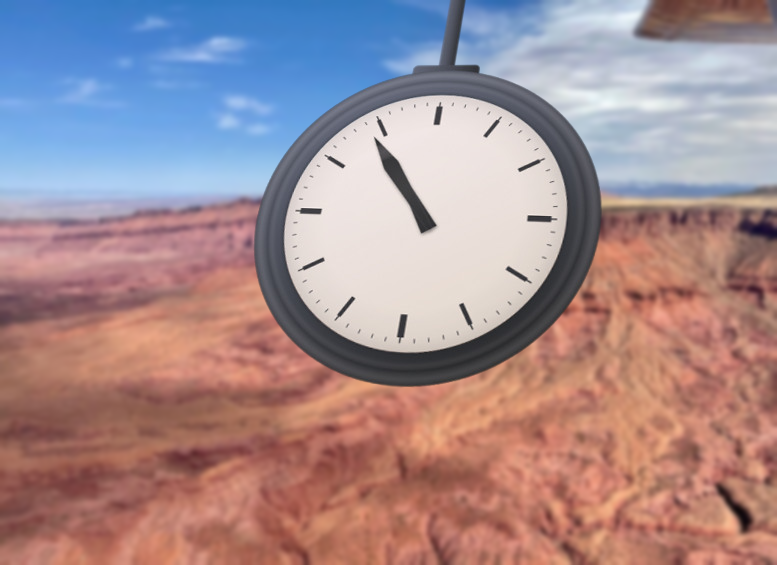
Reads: 10:54
